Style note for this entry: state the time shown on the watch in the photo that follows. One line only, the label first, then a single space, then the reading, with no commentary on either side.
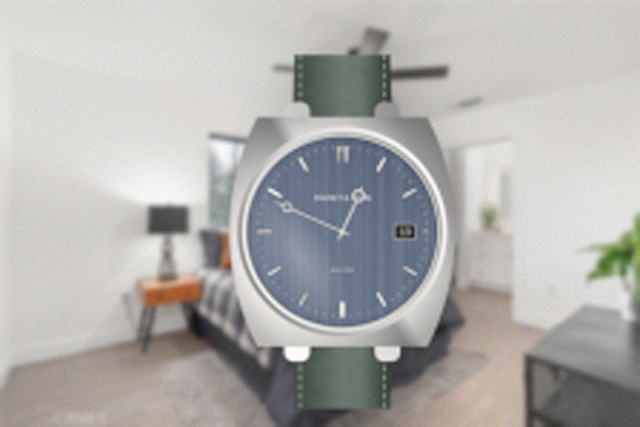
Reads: 12:49
